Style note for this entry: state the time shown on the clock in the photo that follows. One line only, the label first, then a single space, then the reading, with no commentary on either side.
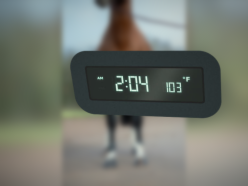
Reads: 2:04
